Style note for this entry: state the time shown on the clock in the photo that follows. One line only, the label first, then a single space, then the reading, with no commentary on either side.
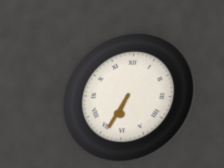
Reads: 6:34
